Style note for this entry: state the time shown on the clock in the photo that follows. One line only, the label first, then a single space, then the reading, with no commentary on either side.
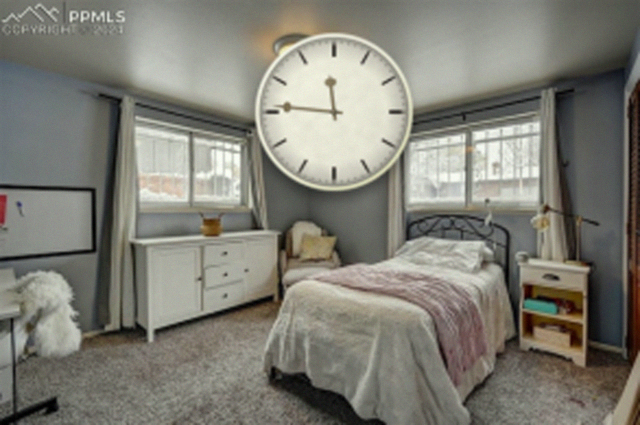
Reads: 11:46
